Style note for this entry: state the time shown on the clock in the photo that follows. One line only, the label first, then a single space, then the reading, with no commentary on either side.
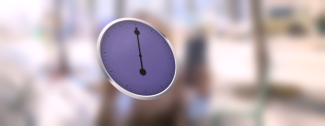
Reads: 6:00
